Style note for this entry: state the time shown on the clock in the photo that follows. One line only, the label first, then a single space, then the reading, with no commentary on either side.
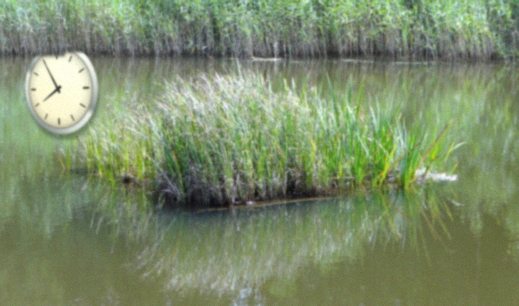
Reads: 7:55
